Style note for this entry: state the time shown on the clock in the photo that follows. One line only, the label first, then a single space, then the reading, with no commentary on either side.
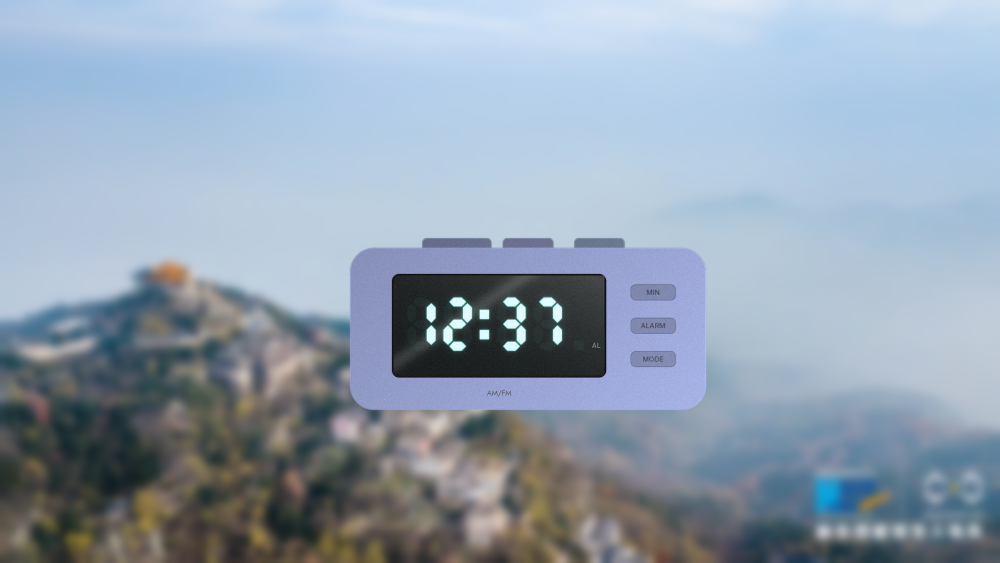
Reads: 12:37
